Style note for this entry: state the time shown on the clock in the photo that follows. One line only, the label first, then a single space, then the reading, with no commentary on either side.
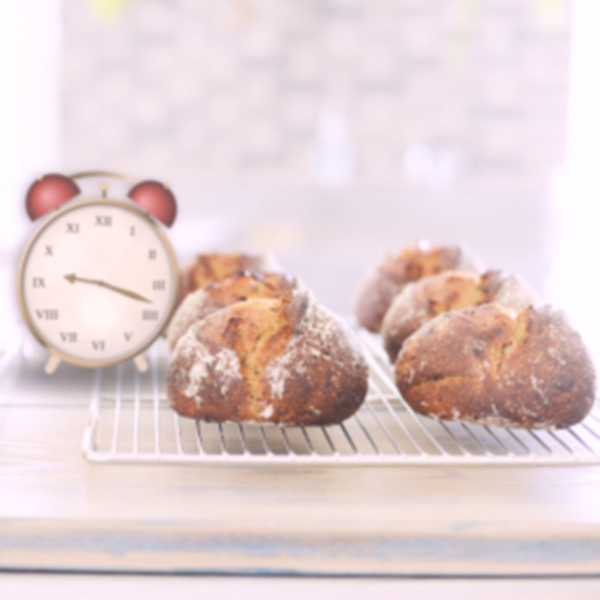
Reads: 9:18
